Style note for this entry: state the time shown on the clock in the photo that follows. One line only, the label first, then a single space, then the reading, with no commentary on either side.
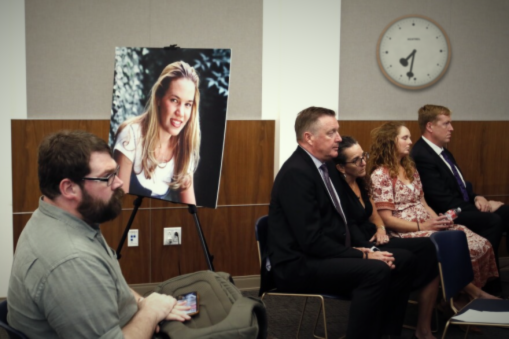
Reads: 7:32
